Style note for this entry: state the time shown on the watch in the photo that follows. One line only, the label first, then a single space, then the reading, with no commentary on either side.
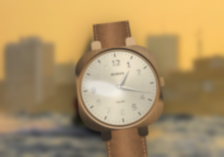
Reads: 1:18
